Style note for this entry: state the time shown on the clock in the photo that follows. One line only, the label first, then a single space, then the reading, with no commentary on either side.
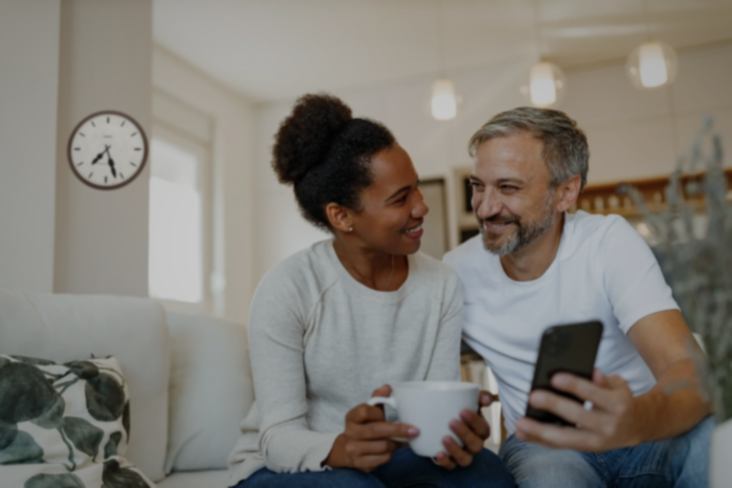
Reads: 7:27
